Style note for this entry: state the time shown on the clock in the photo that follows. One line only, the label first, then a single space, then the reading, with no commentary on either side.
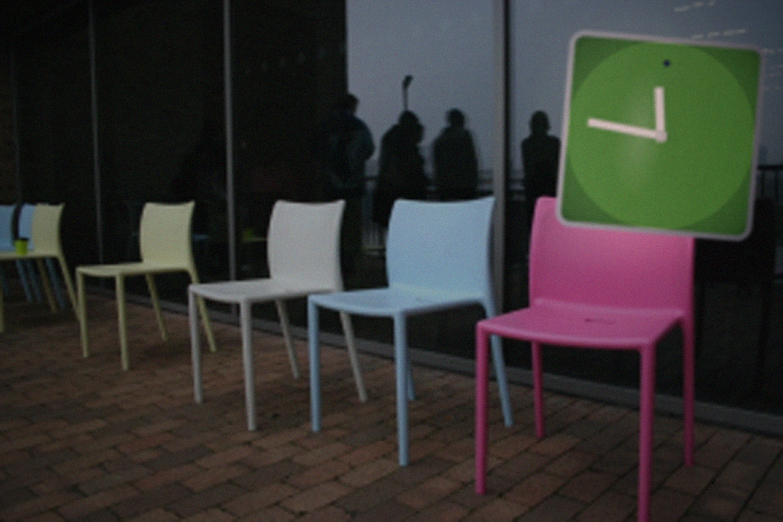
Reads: 11:46
